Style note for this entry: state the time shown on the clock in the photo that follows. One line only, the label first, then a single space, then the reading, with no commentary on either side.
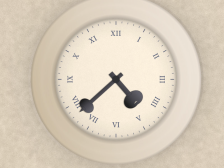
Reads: 4:38
